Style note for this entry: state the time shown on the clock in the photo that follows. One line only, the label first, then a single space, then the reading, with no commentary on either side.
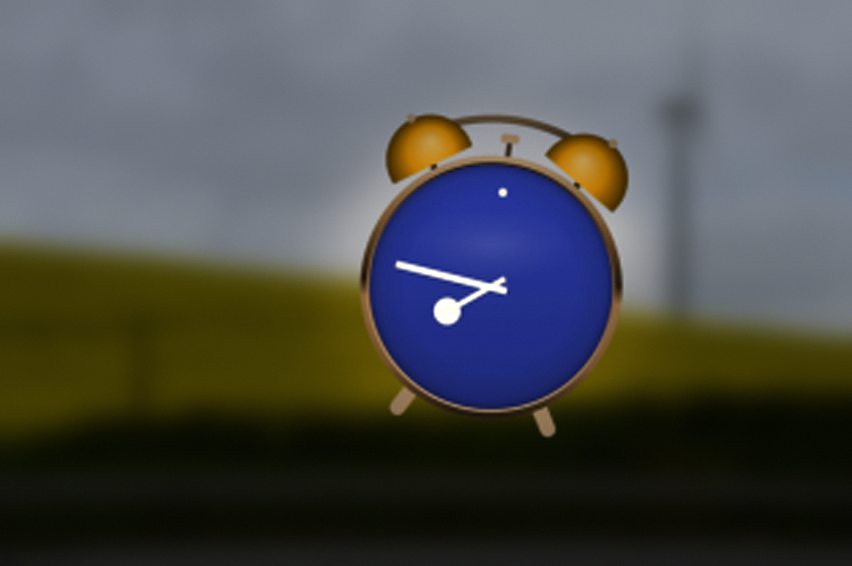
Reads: 7:46
